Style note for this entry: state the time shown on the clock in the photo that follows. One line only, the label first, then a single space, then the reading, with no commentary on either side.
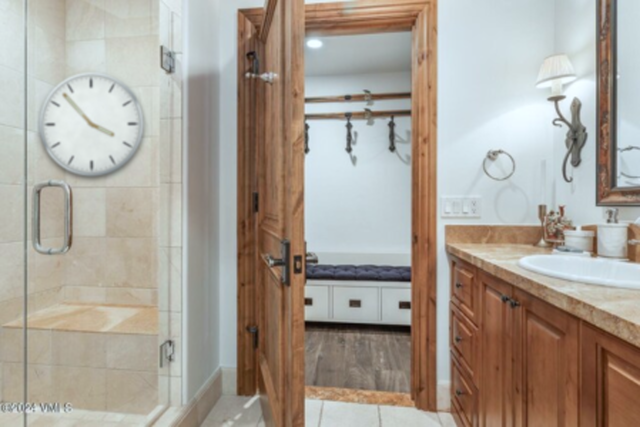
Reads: 3:53
